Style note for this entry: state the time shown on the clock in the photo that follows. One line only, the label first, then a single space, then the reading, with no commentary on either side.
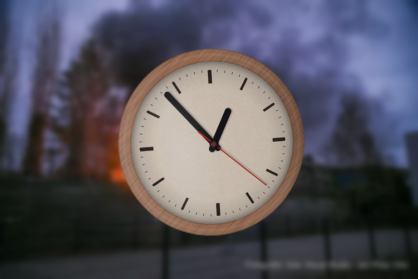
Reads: 12:53:22
